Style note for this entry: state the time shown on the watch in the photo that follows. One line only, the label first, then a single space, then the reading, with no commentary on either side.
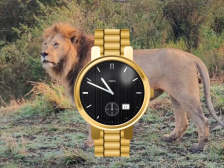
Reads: 10:49
